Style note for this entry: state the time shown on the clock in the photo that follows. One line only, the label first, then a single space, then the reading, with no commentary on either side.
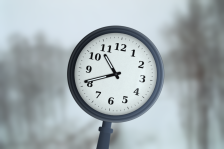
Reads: 10:41
